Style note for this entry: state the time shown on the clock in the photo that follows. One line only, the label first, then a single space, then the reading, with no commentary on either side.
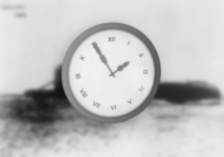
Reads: 1:55
